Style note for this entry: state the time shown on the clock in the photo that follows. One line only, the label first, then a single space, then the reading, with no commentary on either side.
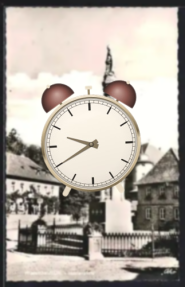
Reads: 9:40
